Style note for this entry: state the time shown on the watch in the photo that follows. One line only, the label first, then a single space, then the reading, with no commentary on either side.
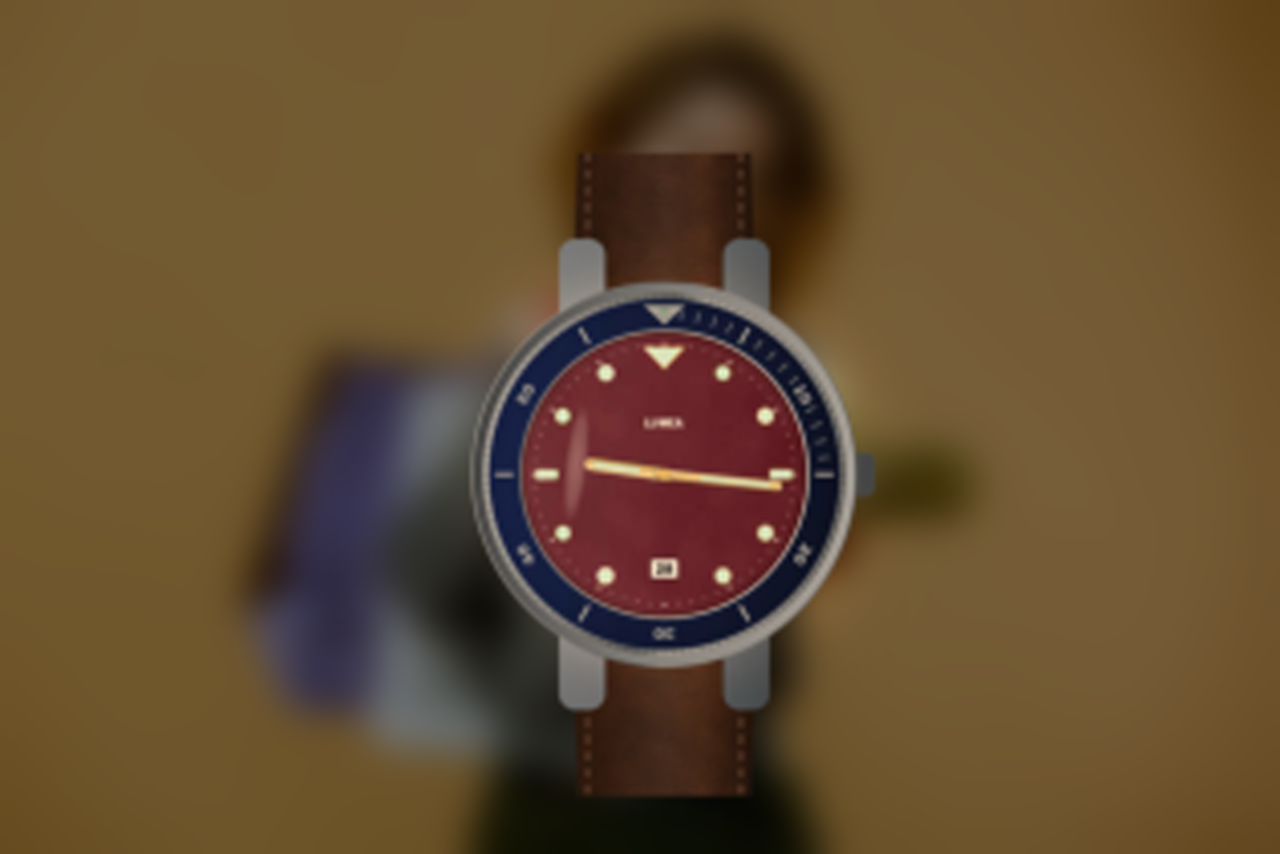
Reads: 9:16
